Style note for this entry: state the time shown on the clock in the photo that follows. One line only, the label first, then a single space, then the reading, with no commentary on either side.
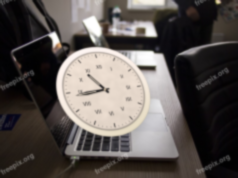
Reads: 10:44
